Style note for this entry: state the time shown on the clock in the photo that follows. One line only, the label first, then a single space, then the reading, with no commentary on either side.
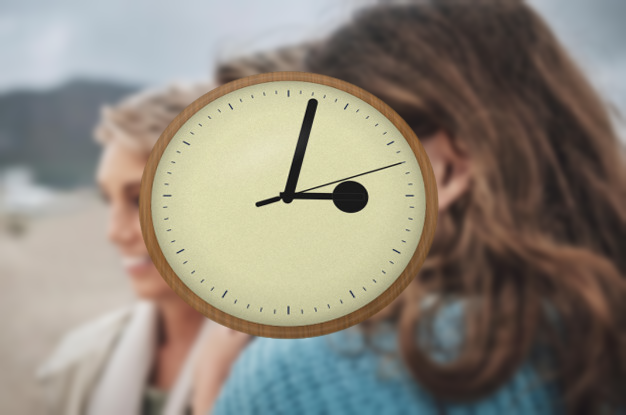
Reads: 3:02:12
